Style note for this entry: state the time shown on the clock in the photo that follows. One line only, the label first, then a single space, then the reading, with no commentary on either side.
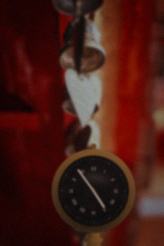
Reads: 4:54
